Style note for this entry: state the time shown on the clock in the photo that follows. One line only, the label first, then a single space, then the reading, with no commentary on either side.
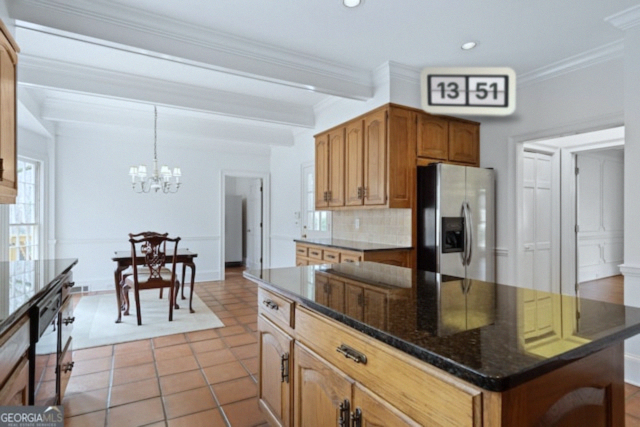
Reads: 13:51
